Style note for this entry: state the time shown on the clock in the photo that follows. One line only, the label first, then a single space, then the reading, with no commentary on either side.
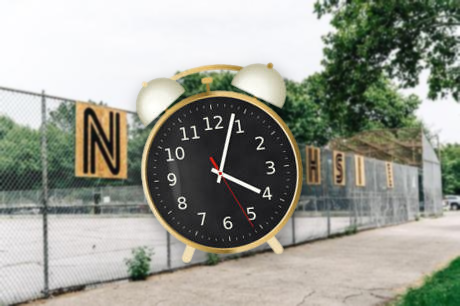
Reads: 4:03:26
